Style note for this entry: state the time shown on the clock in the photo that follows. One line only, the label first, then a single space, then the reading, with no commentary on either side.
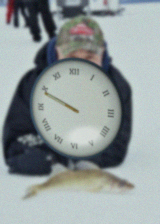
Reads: 9:49
